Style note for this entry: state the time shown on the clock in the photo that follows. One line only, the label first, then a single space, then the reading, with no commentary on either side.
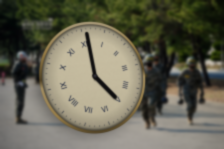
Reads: 5:01
